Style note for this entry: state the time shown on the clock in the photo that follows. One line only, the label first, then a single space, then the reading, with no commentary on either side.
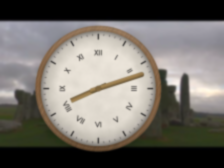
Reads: 8:12
